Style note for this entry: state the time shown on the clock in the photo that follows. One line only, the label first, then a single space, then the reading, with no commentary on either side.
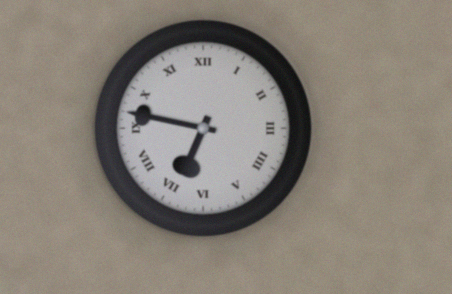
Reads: 6:47
